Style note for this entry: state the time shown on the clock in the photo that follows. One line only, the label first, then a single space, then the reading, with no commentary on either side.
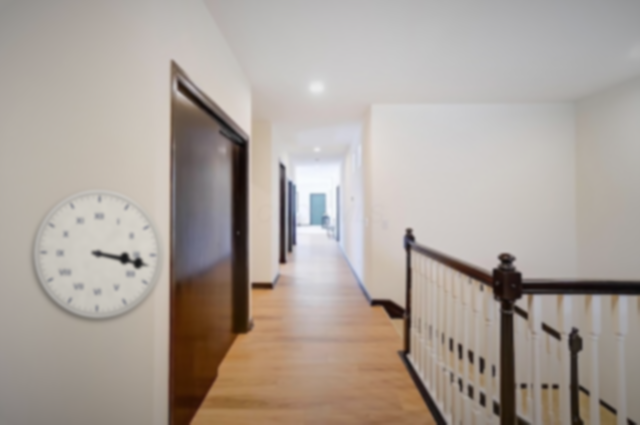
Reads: 3:17
